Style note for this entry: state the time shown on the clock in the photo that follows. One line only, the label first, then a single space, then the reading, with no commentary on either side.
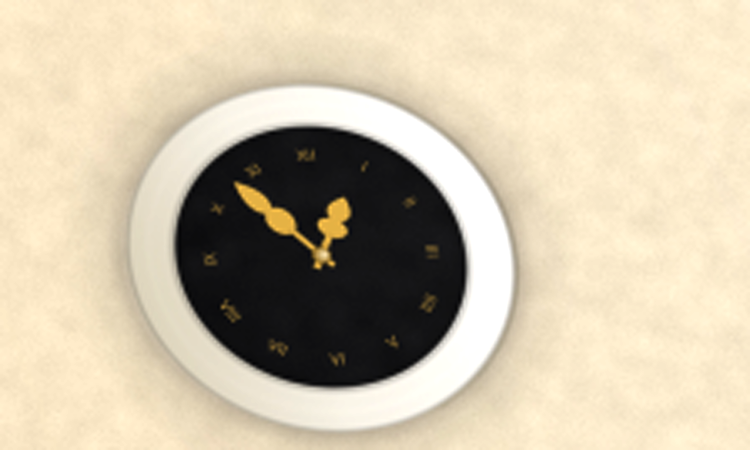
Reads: 12:53
